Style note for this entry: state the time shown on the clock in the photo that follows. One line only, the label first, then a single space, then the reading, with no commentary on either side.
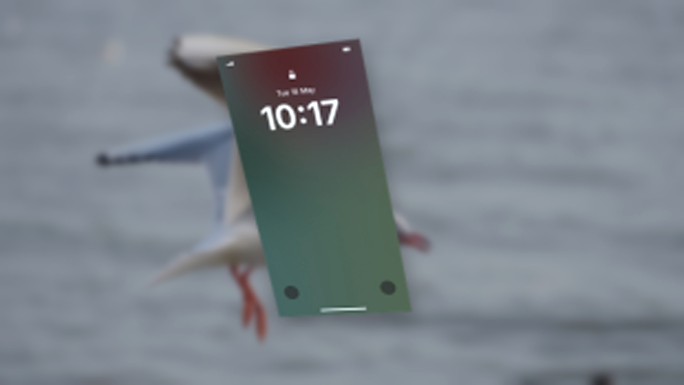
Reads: 10:17
